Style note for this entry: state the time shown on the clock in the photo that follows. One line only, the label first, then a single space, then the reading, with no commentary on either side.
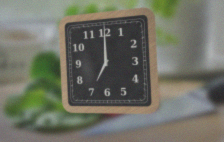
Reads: 7:00
